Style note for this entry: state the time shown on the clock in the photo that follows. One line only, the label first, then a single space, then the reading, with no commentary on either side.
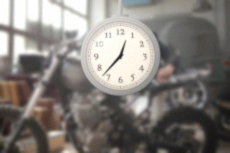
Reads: 12:37
